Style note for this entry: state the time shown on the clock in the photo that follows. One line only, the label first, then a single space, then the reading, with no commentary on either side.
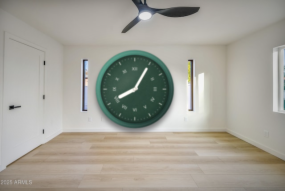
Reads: 8:05
